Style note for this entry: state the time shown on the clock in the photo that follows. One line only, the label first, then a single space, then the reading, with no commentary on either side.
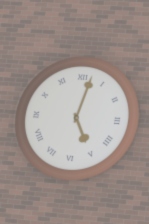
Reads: 5:02
